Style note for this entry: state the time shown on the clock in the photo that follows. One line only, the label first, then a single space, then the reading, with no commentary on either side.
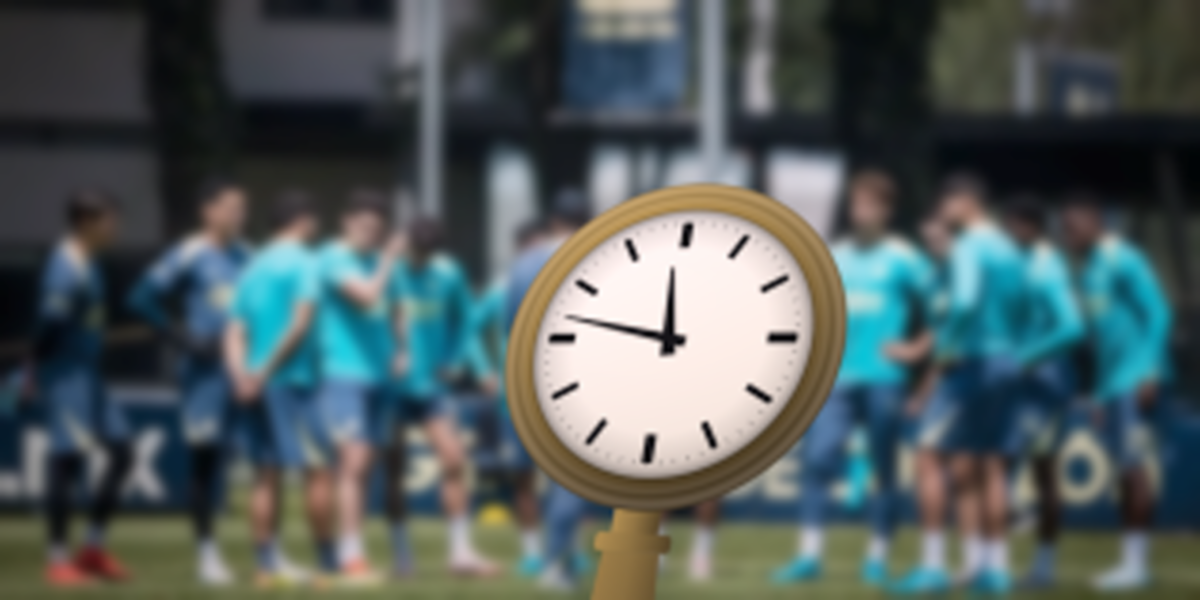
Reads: 11:47
